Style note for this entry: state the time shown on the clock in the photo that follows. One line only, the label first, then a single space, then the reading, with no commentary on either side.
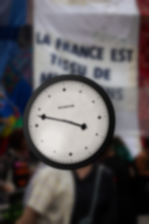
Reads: 3:48
